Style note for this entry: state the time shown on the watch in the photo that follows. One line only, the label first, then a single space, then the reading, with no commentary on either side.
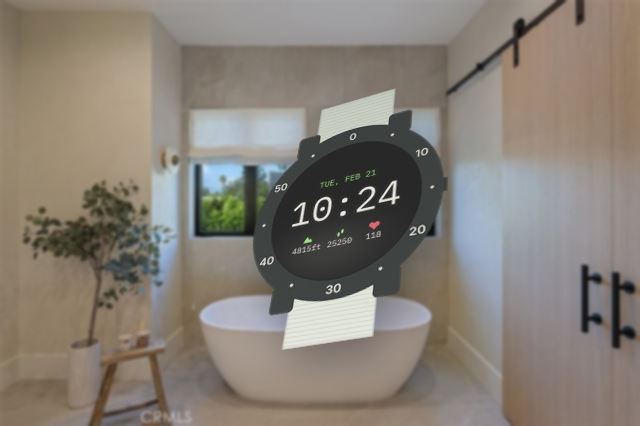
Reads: 10:24
